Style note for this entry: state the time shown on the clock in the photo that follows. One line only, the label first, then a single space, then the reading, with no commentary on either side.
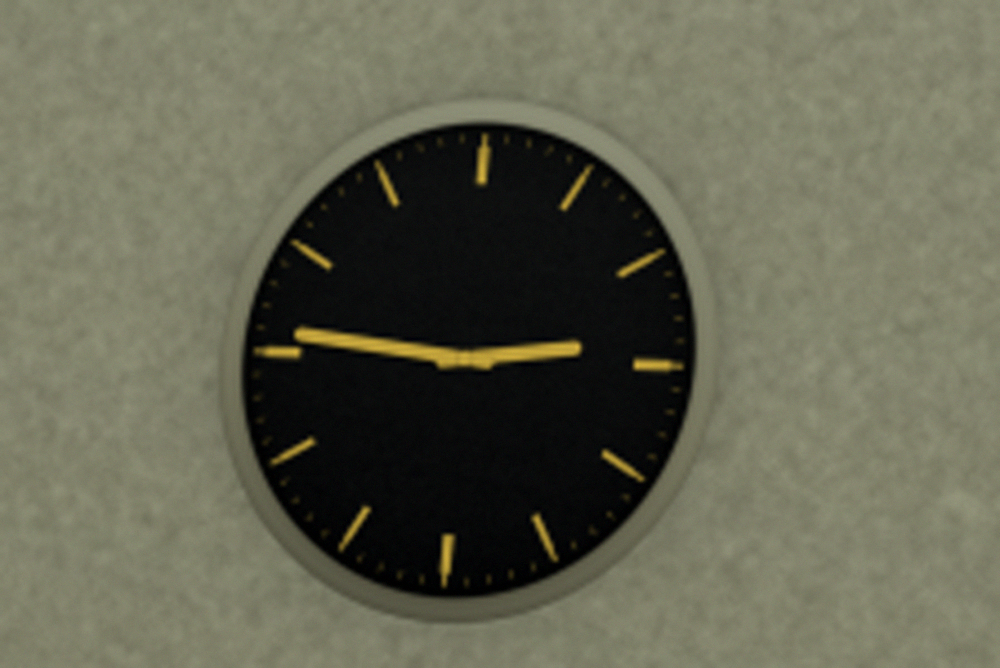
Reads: 2:46
